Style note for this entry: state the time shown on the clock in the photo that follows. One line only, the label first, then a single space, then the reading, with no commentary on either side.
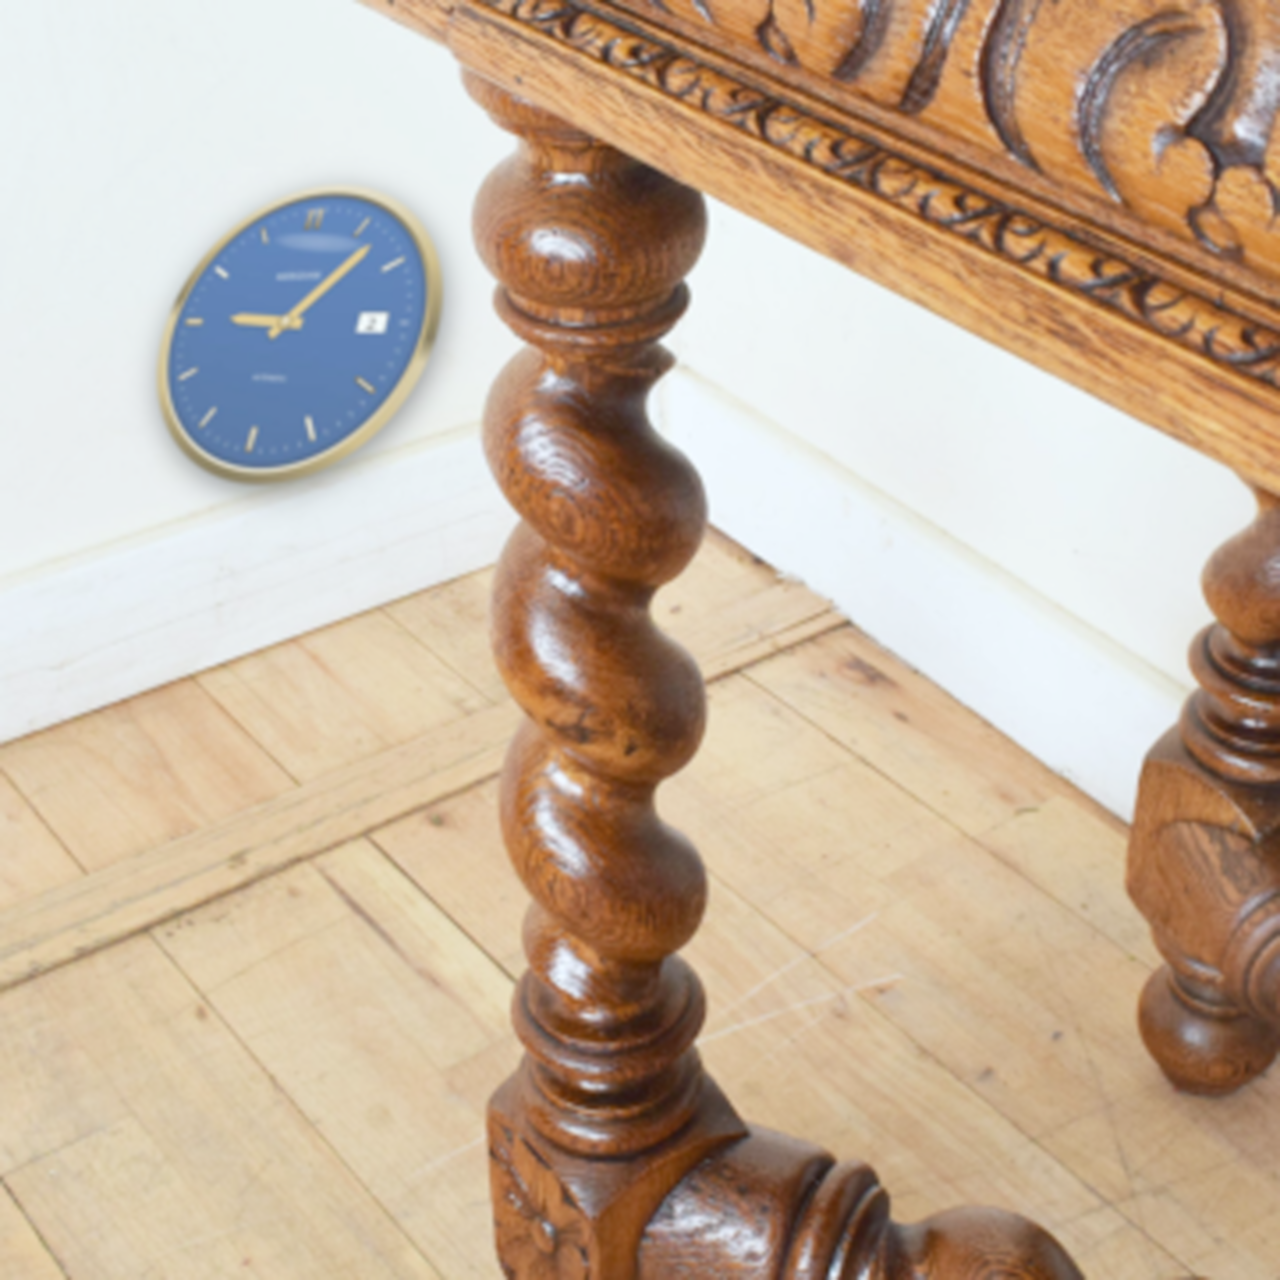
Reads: 9:07
